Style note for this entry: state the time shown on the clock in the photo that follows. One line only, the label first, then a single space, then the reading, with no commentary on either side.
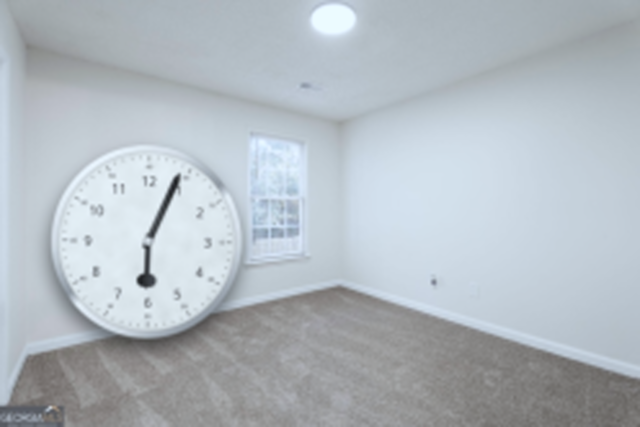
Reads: 6:04
